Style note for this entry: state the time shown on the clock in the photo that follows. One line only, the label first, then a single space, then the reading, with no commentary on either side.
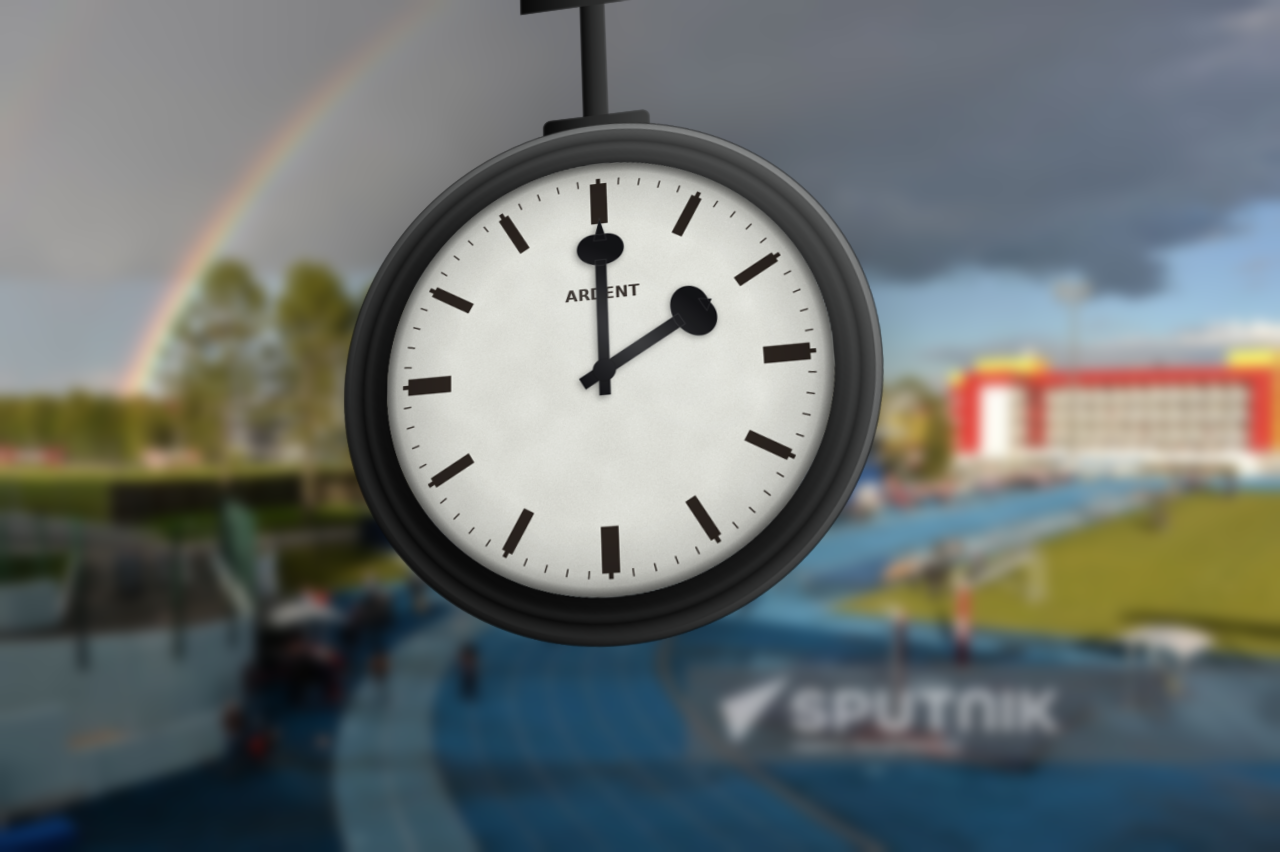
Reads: 2:00
